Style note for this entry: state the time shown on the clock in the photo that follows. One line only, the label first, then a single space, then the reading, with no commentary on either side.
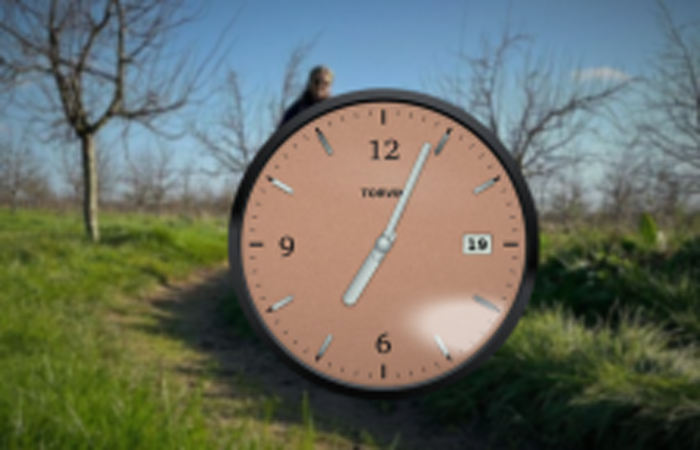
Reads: 7:04
